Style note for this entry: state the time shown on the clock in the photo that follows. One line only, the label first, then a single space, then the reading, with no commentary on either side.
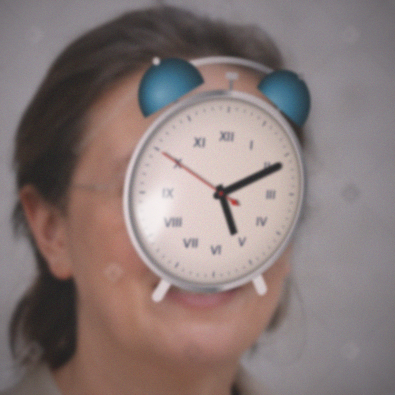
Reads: 5:10:50
